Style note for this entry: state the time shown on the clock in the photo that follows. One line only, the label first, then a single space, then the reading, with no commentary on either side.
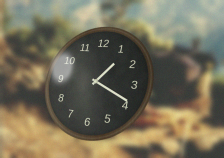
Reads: 1:19
